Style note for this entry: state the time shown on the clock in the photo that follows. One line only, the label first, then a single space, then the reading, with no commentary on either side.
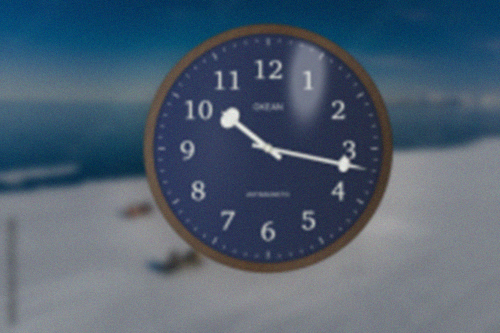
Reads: 10:17
